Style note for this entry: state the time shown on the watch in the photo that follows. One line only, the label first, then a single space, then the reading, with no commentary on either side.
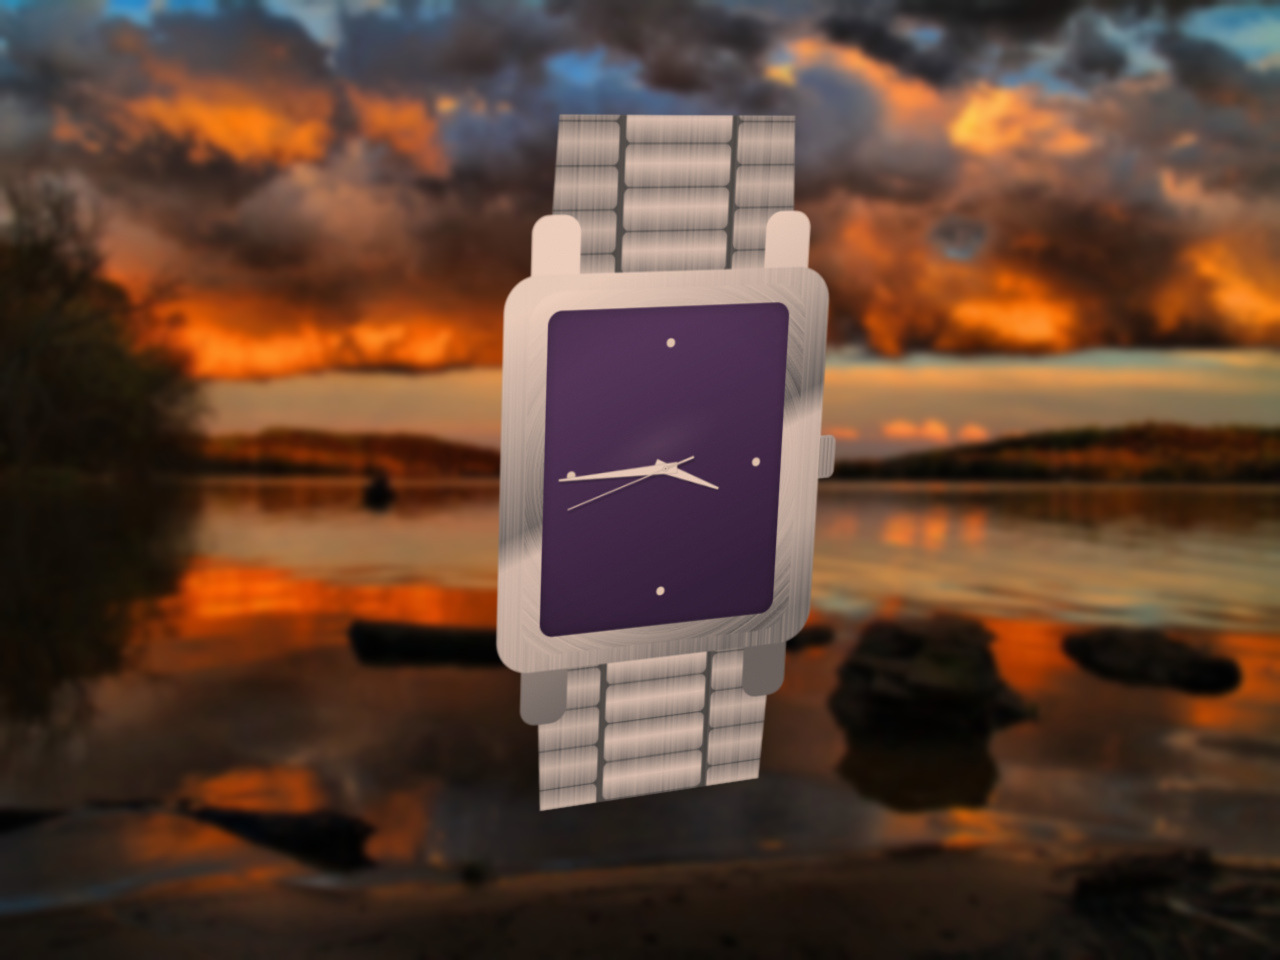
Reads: 3:44:42
